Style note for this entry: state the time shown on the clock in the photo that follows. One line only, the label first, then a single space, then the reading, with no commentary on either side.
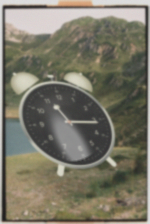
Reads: 11:16
